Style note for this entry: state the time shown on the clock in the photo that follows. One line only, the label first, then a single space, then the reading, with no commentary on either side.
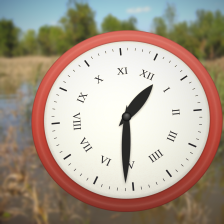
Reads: 12:26
